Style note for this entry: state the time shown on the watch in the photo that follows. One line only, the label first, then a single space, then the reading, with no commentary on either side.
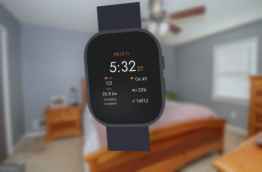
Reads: 5:32
